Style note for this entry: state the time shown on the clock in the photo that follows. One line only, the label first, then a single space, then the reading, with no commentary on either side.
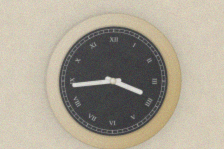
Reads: 3:44
